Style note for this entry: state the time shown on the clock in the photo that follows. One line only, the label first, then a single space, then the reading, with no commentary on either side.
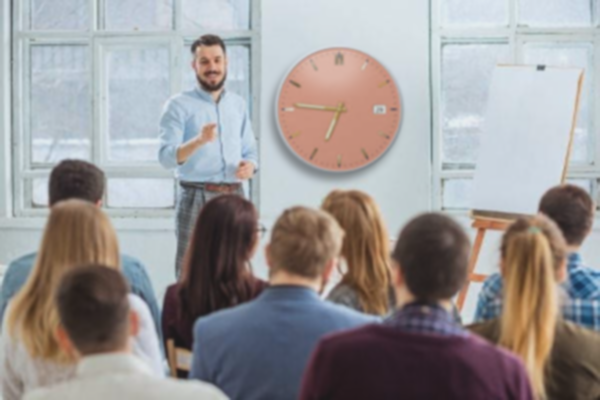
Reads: 6:46
